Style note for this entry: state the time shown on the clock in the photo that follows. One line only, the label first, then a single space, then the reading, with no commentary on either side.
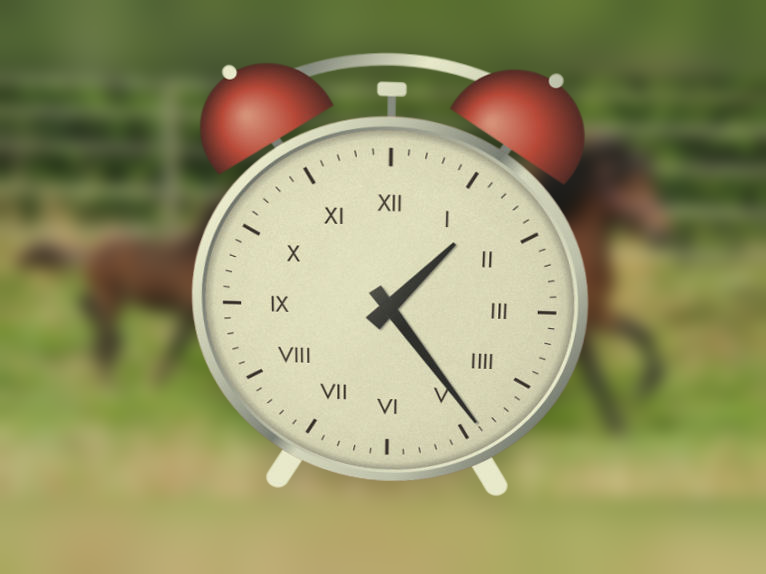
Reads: 1:24
